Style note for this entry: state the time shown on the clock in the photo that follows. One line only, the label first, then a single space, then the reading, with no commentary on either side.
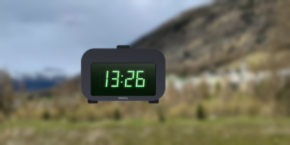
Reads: 13:26
